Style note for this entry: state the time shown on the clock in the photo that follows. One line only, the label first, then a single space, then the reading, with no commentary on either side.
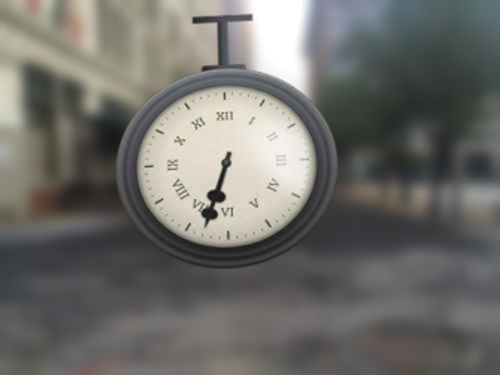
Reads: 6:33
